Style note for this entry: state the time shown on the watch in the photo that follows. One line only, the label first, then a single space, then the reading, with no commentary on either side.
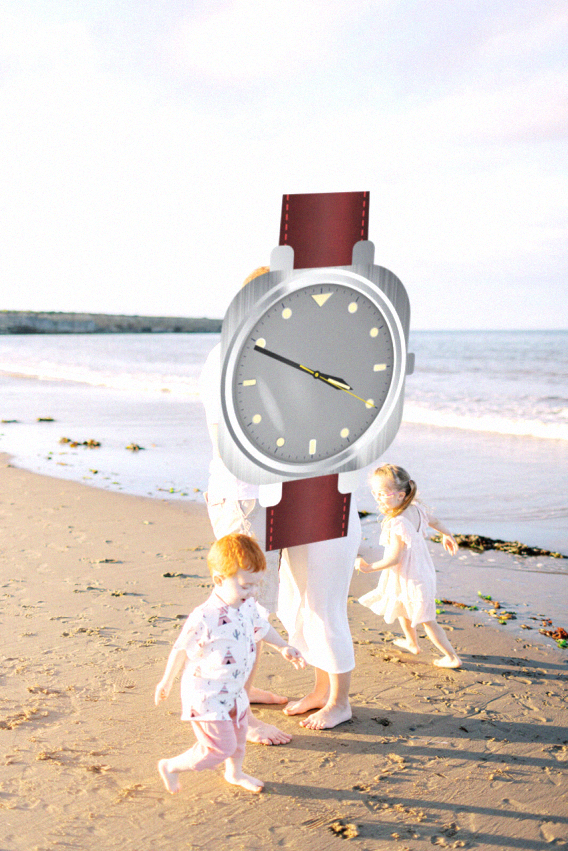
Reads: 3:49:20
